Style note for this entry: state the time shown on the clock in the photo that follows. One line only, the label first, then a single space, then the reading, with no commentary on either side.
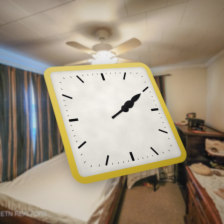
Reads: 2:10
